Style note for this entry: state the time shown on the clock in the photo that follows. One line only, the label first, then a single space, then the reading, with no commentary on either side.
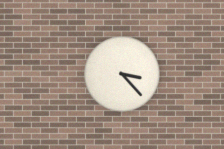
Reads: 3:23
